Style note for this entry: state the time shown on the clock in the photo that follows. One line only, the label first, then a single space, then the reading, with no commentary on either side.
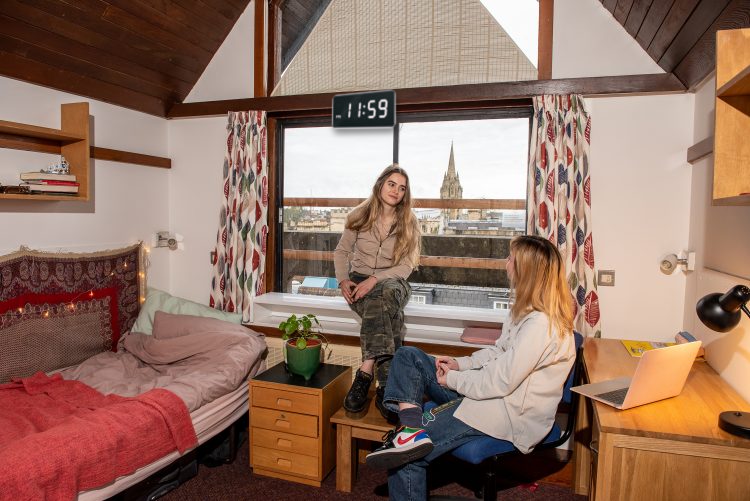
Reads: 11:59
